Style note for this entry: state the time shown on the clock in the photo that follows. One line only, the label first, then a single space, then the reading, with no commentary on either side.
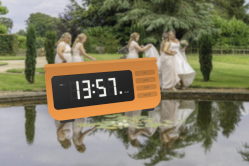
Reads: 13:57
